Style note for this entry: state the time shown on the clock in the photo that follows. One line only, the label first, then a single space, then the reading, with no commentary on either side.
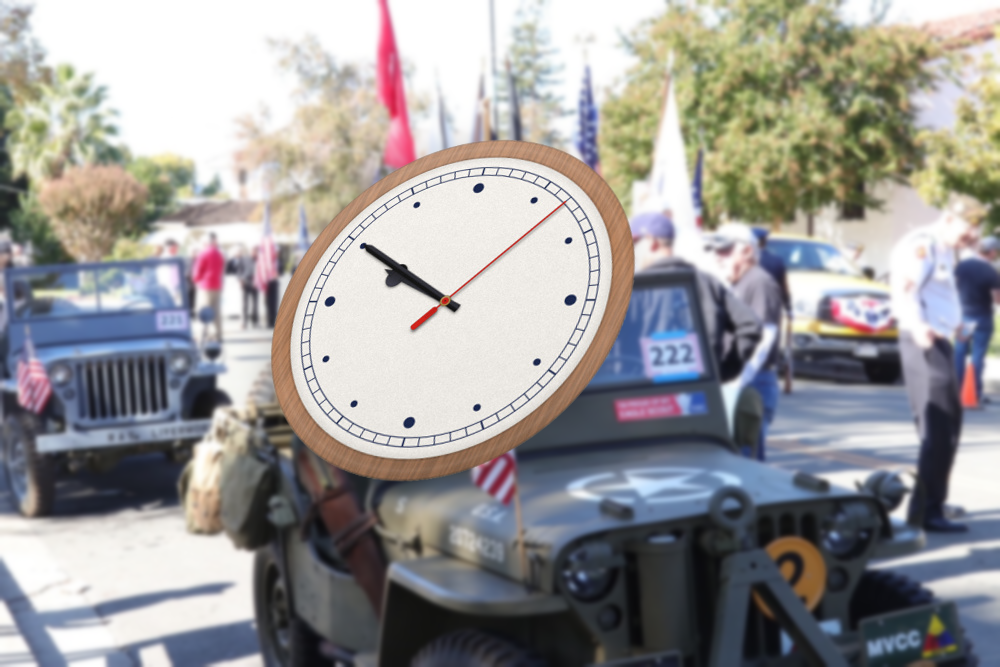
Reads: 9:50:07
